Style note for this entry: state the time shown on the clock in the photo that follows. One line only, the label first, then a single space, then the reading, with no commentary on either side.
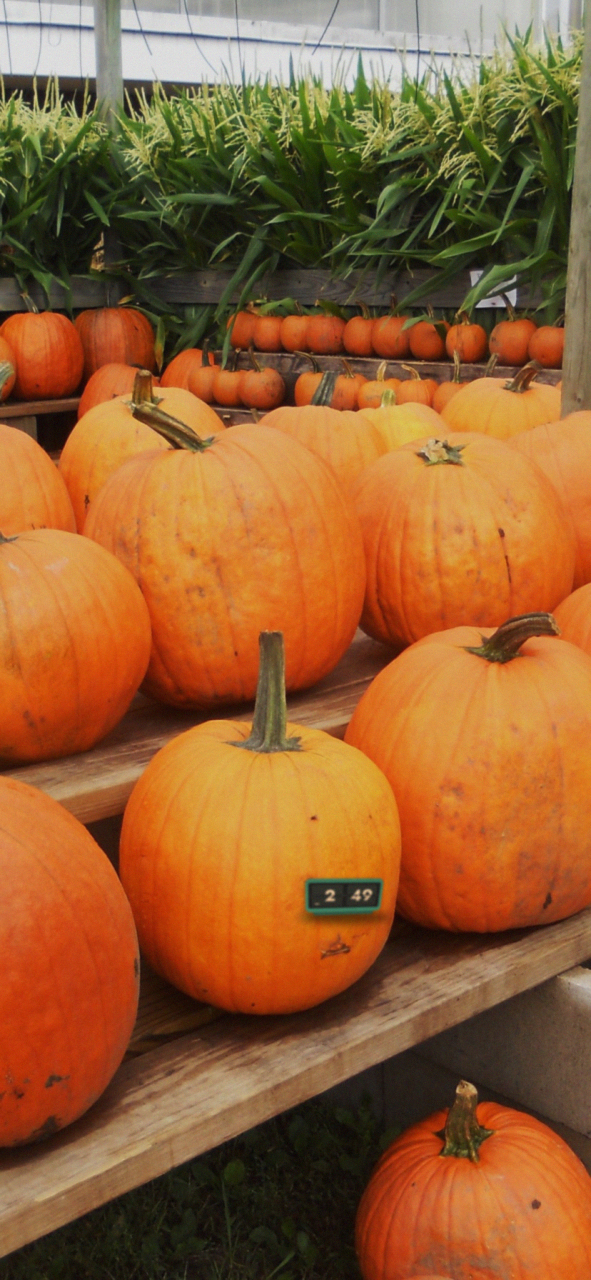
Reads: 2:49
